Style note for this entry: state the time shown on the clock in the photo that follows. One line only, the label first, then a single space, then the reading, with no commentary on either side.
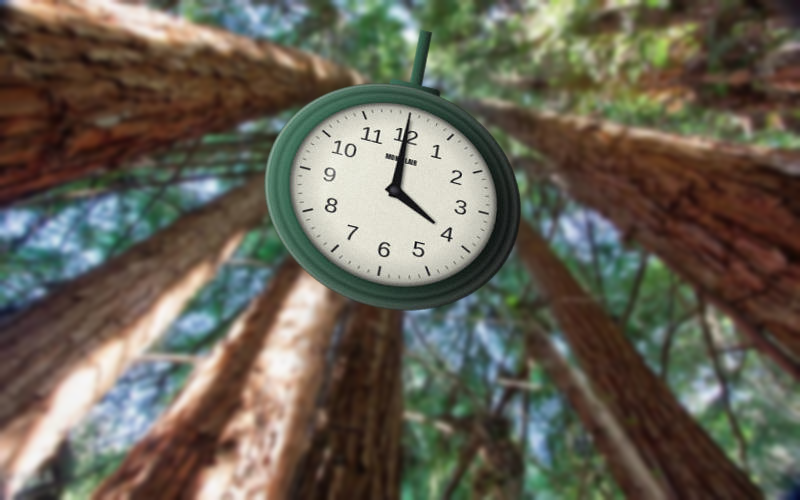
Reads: 4:00
